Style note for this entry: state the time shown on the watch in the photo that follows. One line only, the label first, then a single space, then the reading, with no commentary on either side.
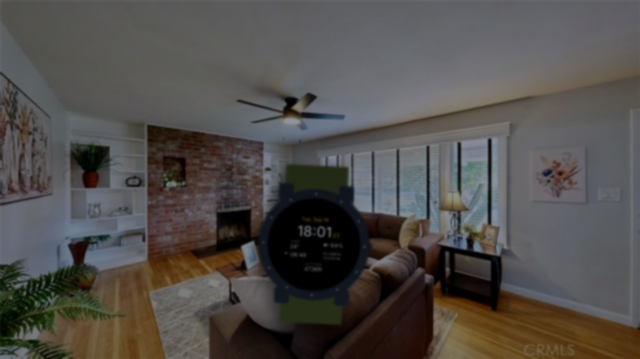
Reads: 18:01
